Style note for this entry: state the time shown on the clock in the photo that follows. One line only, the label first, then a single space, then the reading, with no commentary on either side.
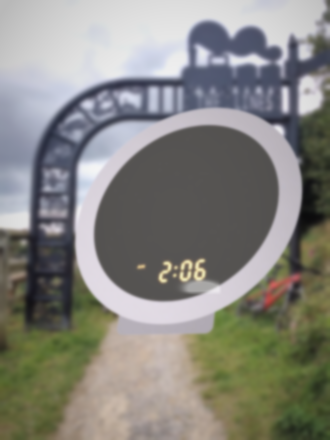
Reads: 2:06
